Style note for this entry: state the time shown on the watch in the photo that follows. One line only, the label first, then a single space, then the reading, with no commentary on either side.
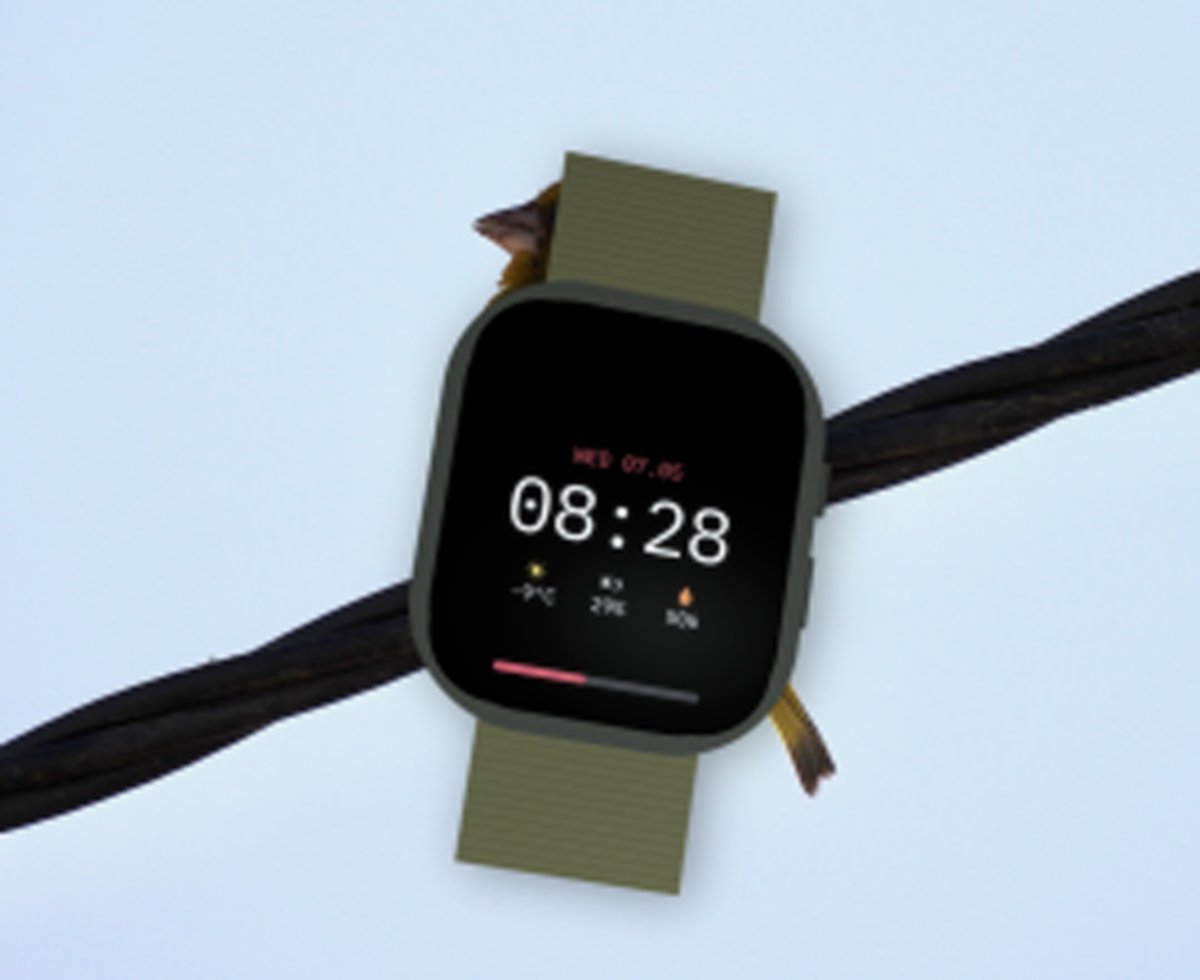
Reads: 8:28
